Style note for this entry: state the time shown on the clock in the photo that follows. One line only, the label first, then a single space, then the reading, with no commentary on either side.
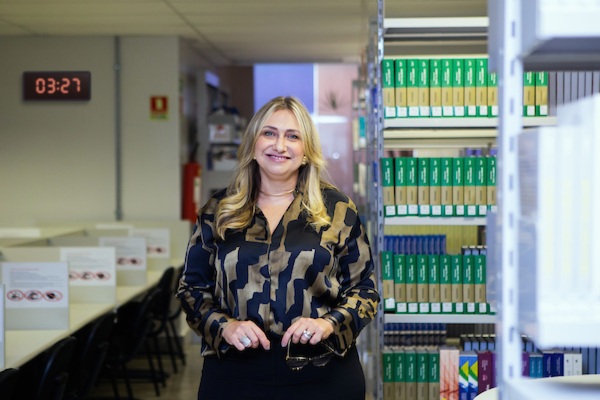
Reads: 3:27
